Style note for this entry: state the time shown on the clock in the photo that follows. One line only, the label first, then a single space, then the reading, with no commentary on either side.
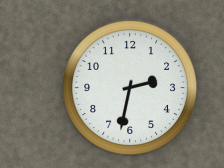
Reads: 2:32
